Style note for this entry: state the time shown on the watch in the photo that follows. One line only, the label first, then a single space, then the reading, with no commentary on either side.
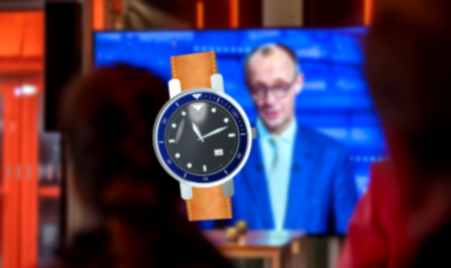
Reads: 11:12
